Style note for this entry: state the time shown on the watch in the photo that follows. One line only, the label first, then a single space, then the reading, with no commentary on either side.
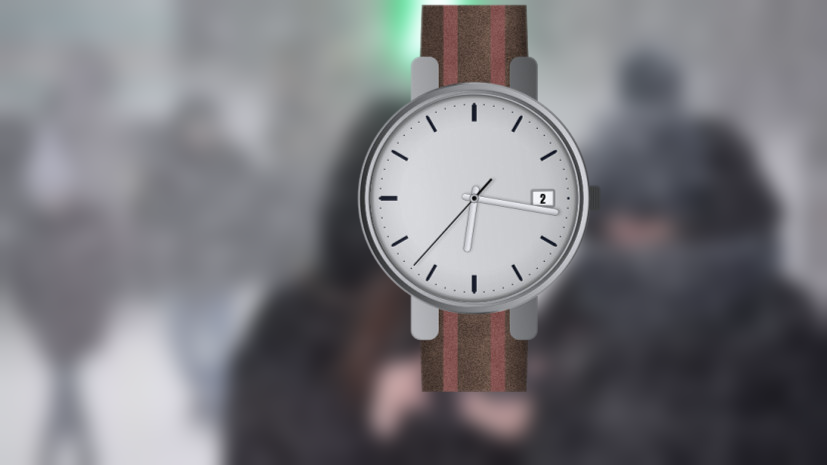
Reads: 6:16:37
